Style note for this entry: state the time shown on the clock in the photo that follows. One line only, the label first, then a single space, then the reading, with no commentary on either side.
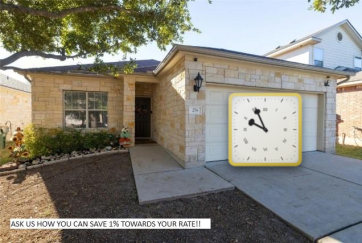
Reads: 9:56
